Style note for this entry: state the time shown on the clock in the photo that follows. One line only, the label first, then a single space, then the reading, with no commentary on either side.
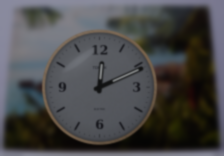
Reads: 12:11
